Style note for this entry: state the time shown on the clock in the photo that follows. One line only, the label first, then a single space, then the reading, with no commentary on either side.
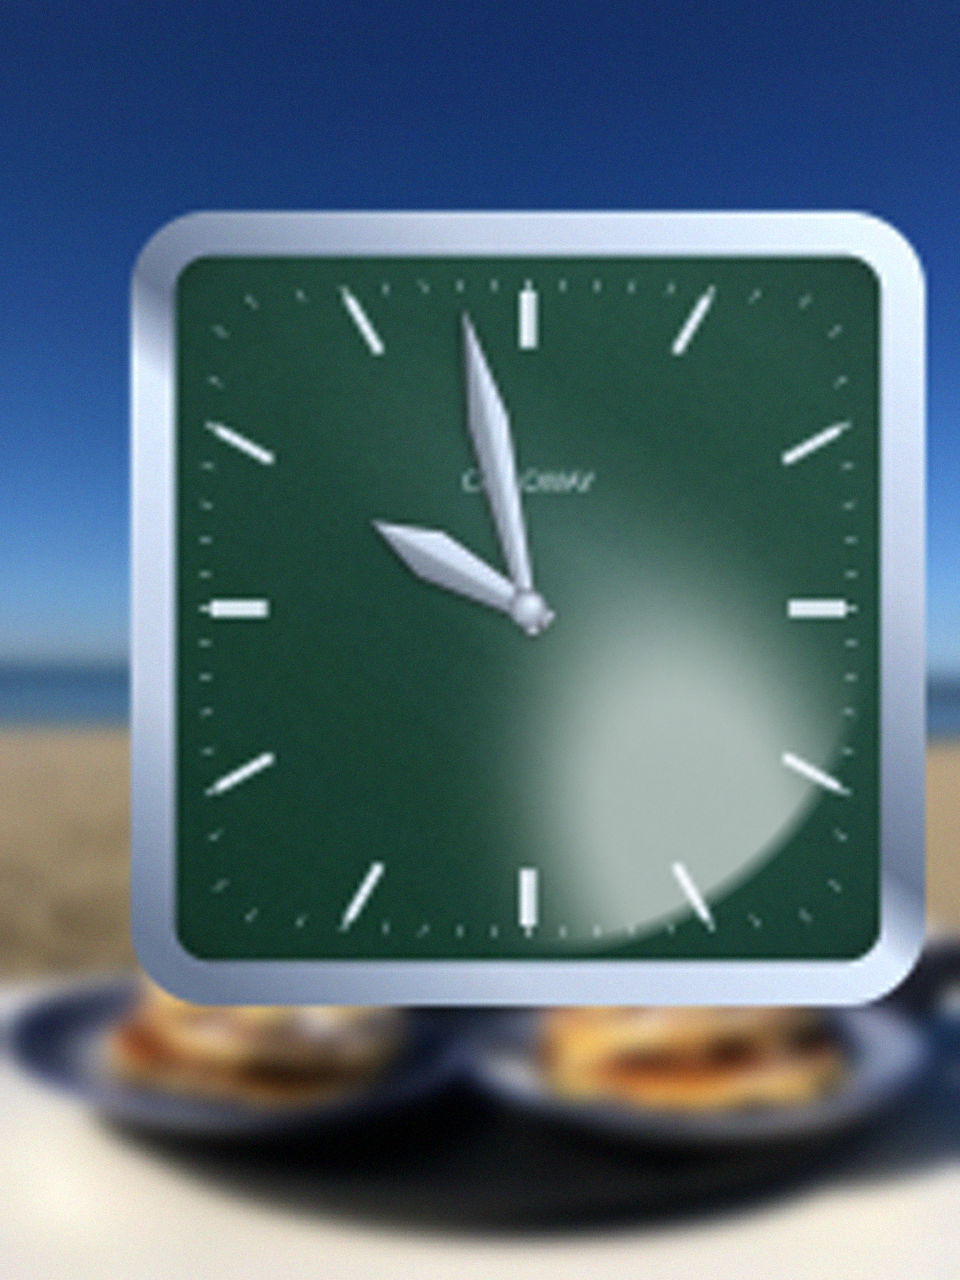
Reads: 9:58
